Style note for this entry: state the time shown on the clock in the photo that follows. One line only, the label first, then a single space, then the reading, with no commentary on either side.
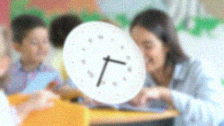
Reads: 3:36
